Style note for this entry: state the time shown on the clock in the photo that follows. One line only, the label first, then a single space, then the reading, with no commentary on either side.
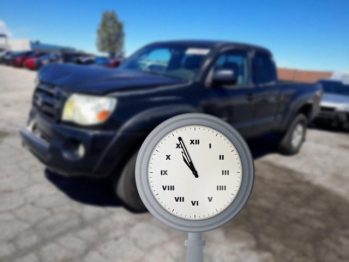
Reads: 10:56
